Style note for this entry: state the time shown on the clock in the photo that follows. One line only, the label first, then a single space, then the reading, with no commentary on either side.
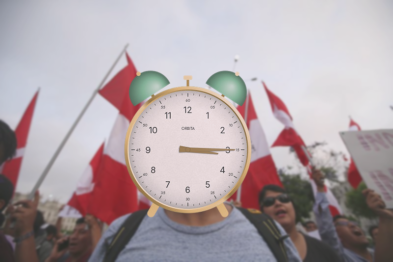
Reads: 3:15
